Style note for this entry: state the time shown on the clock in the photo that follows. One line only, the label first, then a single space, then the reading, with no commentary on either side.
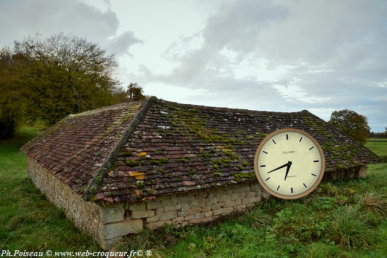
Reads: 6:42
